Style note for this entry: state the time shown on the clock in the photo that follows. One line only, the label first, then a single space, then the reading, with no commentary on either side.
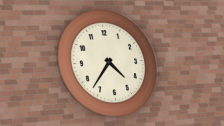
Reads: 4:37
